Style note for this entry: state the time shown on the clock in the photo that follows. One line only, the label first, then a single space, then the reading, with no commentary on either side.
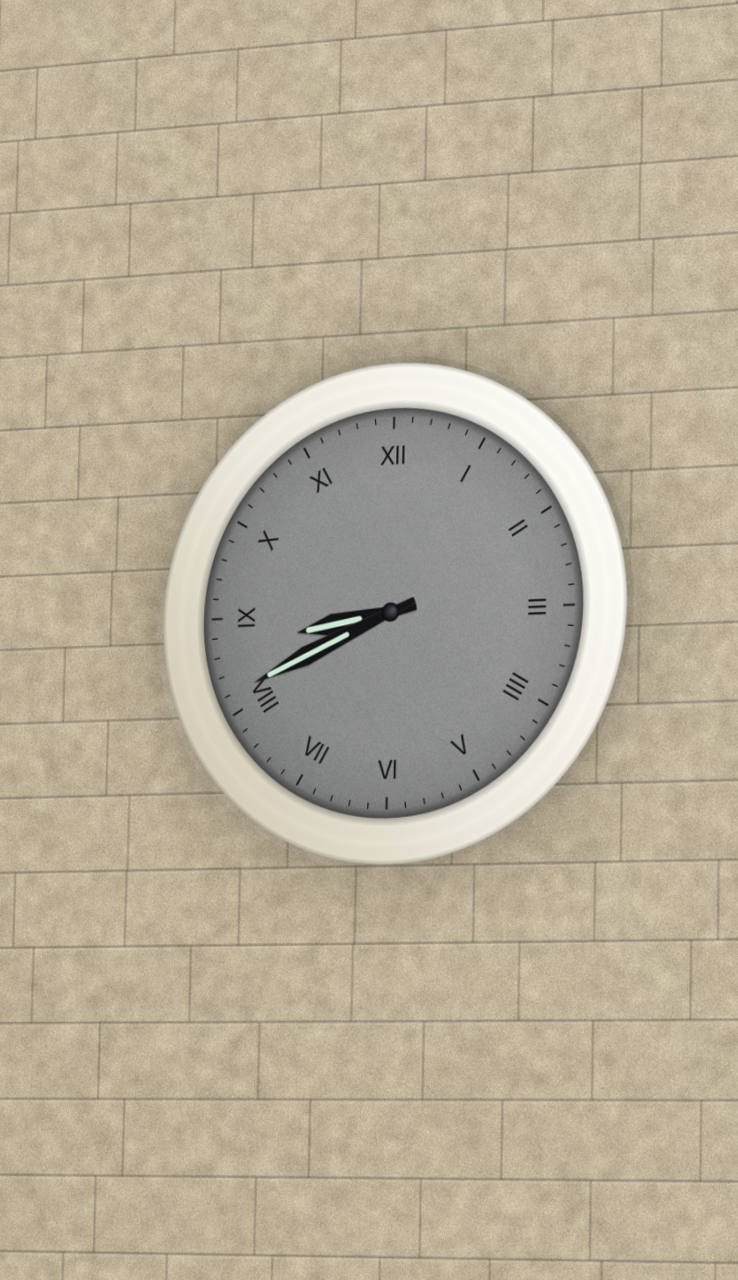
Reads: 8:41
